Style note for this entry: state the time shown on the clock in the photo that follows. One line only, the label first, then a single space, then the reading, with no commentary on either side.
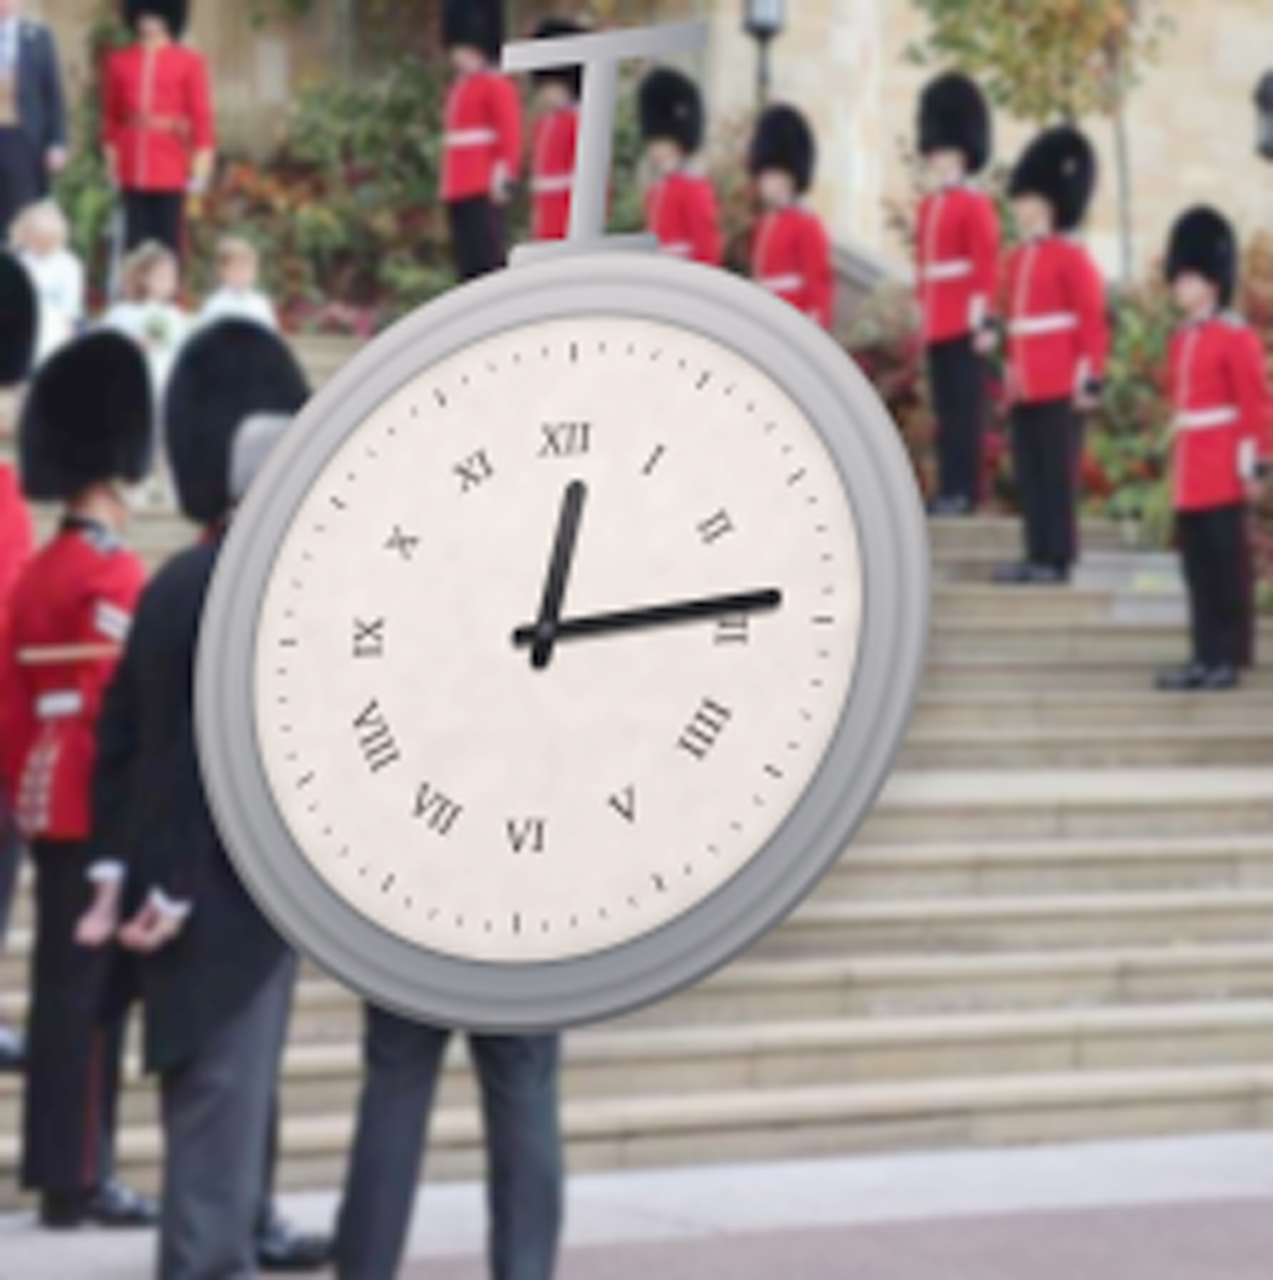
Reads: 12:14
